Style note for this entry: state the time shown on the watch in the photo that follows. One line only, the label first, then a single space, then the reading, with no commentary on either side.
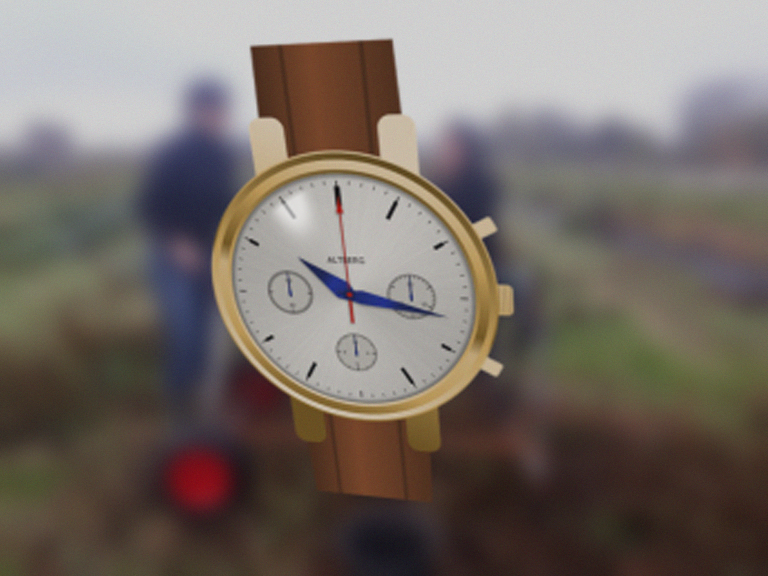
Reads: 10:17
